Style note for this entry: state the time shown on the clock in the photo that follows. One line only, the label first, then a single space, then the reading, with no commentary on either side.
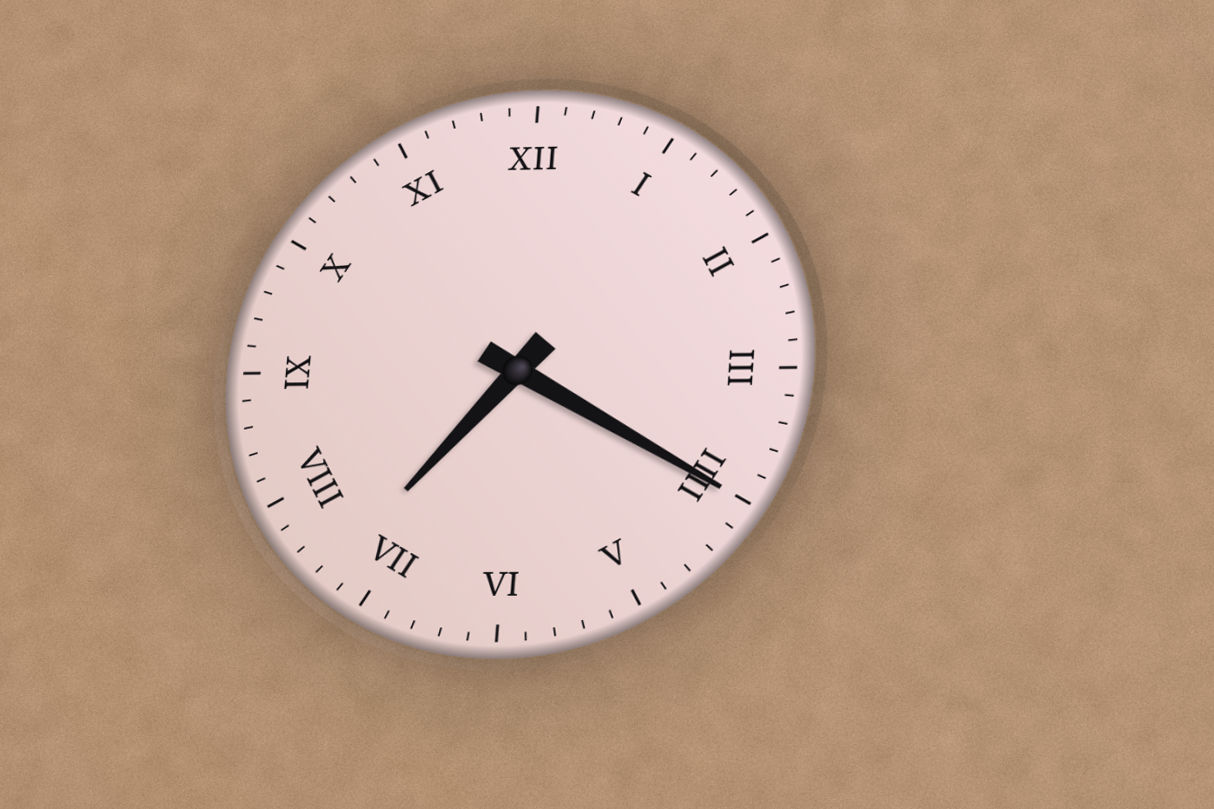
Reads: 7:20
